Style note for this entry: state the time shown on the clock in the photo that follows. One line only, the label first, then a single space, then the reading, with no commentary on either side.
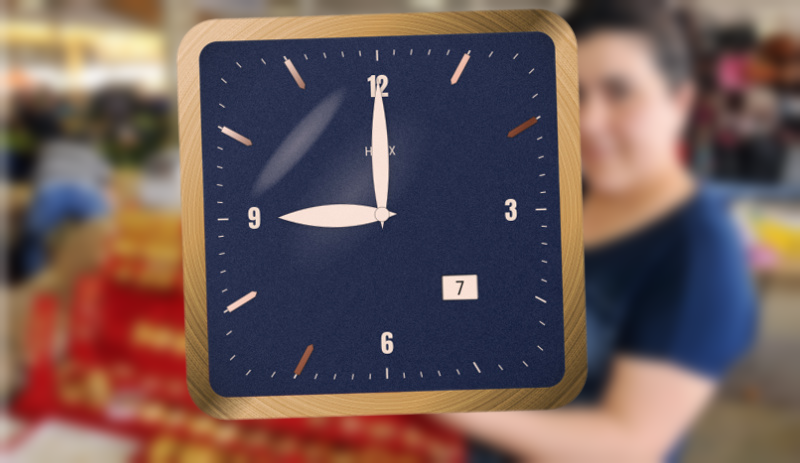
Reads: 9:00
